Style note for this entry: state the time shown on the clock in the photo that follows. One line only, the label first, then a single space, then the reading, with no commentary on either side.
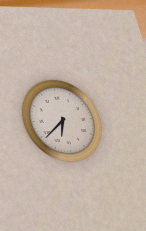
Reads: 6:39
